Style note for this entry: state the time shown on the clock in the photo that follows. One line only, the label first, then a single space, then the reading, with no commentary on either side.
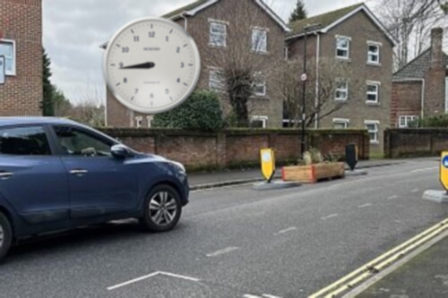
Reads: 8:44
